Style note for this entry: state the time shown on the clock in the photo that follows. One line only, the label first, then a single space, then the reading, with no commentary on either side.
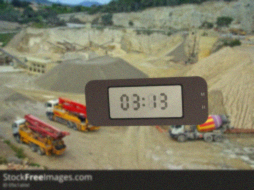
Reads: 3:13
